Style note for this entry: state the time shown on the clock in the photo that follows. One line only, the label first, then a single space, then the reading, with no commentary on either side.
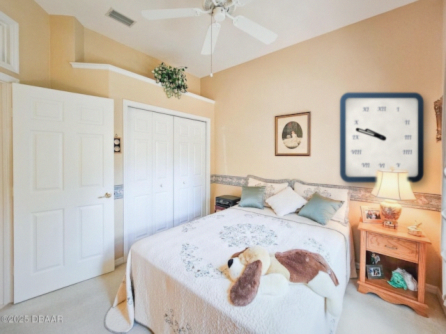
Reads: 9:48
